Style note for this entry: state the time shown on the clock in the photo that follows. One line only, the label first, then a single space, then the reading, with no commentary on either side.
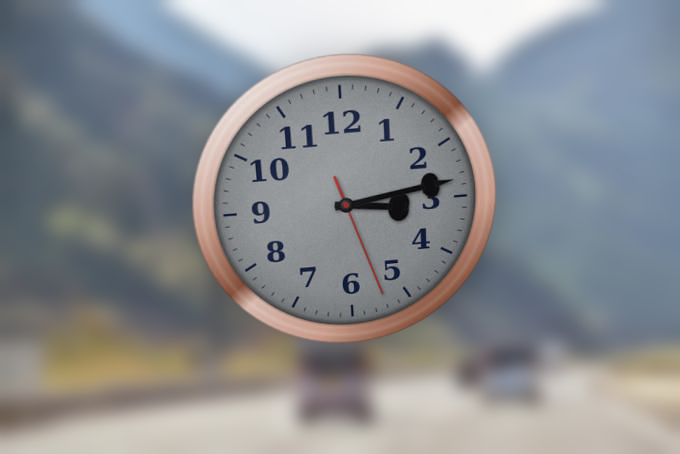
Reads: 3:13:27
